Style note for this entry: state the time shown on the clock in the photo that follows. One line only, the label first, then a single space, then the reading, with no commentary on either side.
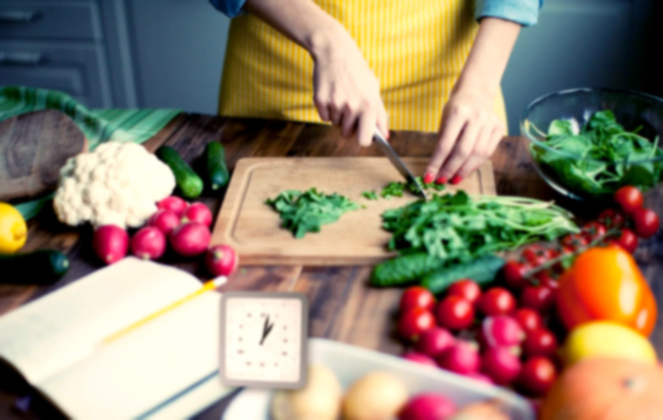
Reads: 1:02
